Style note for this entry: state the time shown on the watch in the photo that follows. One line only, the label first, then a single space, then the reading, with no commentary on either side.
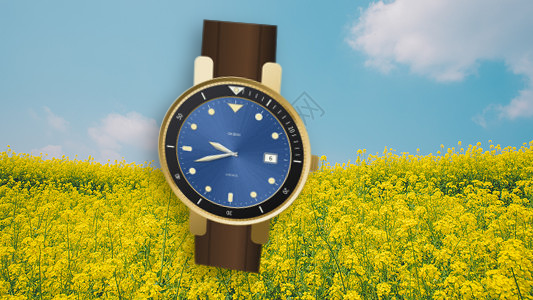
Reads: 9:42
